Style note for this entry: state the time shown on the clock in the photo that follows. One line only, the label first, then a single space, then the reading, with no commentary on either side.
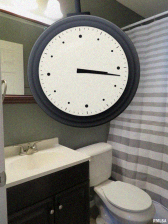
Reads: 3:17
